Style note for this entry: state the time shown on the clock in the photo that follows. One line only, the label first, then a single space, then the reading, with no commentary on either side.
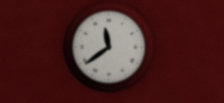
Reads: 11:39
